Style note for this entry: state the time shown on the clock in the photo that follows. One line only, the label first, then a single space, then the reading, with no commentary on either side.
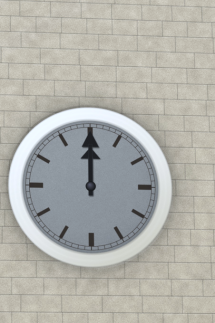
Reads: 12:00
